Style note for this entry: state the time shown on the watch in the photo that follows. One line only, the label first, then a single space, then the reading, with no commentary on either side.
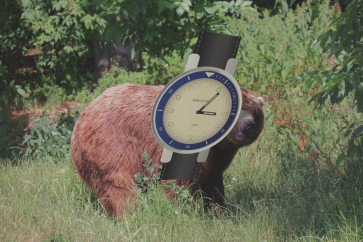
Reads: 3:06
